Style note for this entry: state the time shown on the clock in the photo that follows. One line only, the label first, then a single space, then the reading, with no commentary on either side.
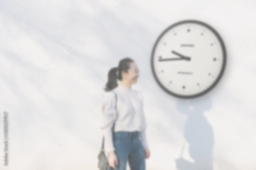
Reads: 9:44
